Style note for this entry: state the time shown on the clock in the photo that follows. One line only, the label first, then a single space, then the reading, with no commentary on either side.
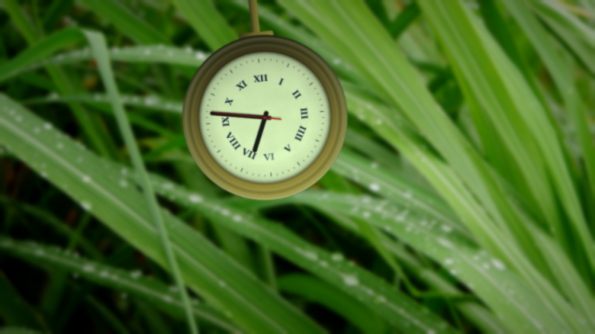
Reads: 6:46:47
